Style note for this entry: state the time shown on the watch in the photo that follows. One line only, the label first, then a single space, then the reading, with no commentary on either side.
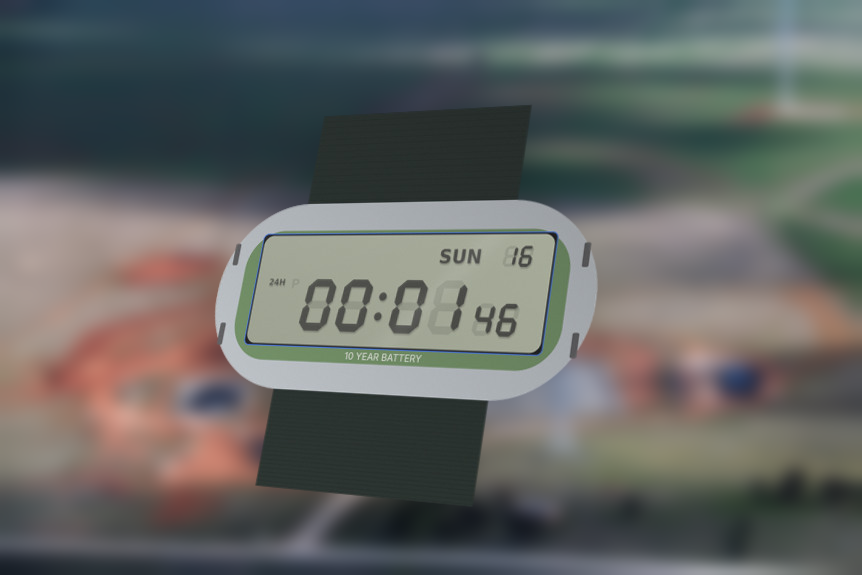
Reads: 0:01:46
